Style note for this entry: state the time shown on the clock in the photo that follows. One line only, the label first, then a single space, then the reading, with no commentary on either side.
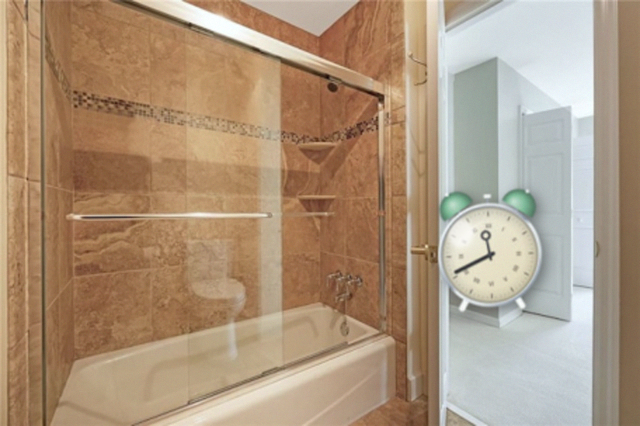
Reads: 11:41
